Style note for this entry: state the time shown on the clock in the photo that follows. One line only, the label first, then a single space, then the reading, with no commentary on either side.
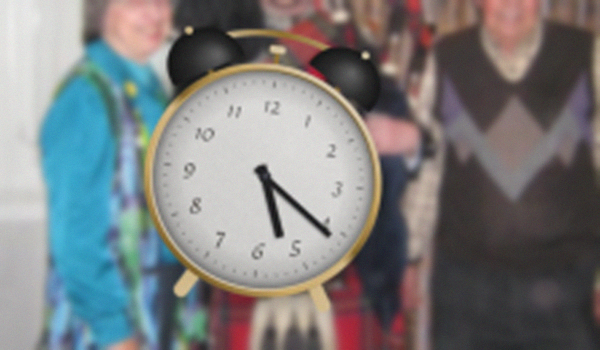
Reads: 5:21
